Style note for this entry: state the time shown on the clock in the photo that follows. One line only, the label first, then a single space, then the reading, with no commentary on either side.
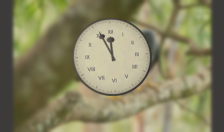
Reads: 11:56
